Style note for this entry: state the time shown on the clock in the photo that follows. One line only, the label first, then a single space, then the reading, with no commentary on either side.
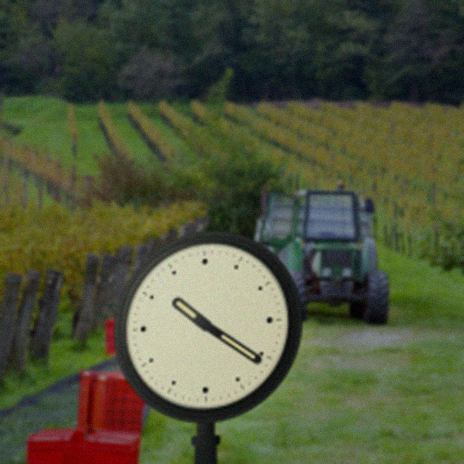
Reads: 10:21
